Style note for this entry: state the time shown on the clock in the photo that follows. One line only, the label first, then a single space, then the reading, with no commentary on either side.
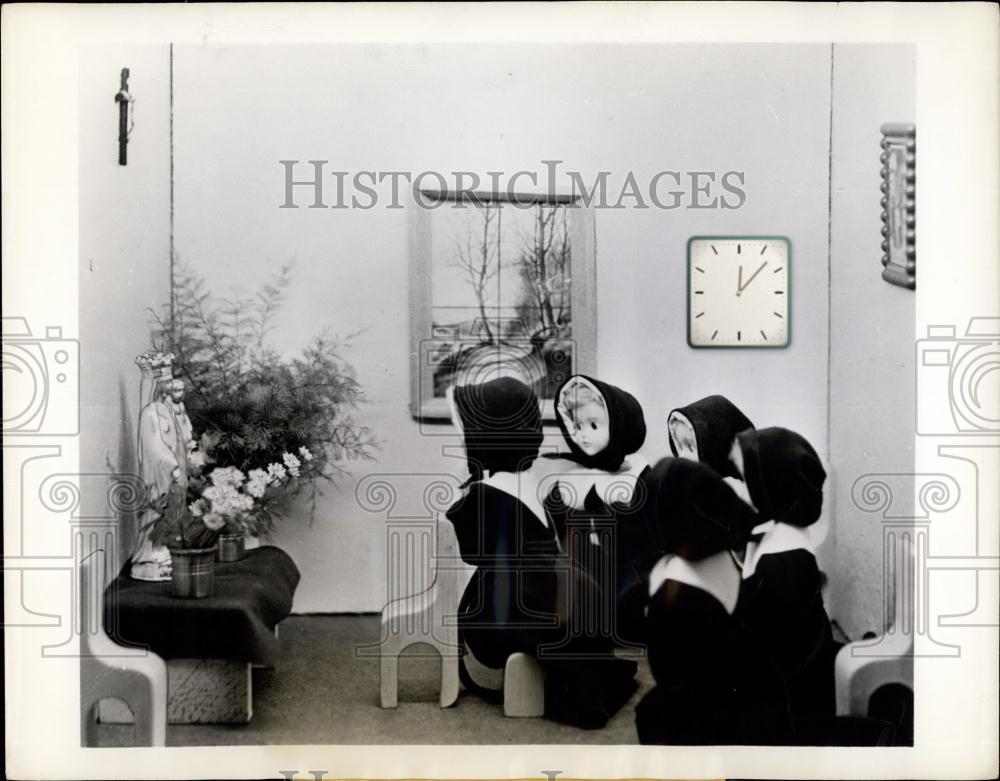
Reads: 12:07
